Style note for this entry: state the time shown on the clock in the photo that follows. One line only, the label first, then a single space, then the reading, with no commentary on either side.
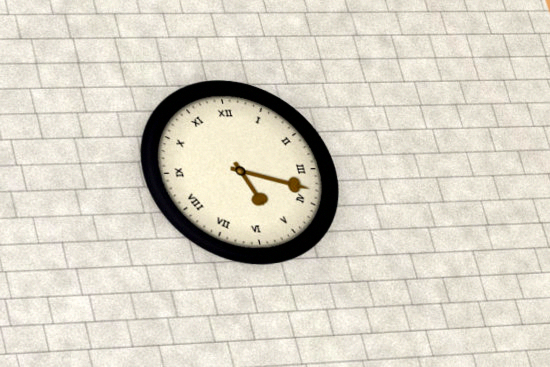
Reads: 5:18
